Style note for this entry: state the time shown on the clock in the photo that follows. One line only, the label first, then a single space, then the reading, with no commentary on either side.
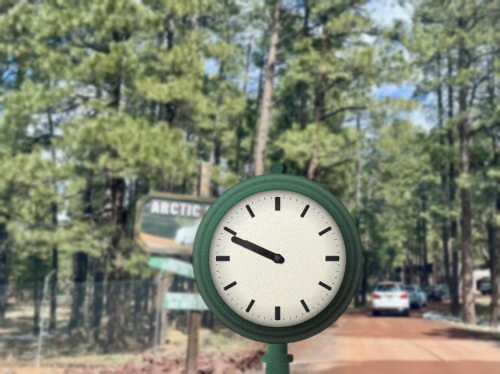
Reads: 9:49
